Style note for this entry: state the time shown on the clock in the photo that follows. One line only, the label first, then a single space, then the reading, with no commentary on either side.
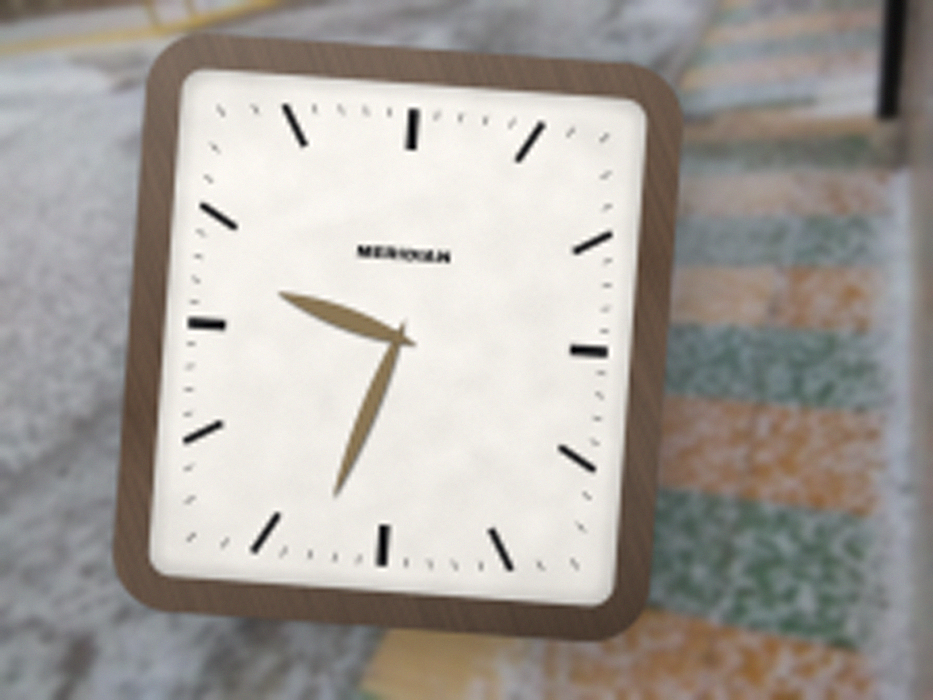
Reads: 9:33
